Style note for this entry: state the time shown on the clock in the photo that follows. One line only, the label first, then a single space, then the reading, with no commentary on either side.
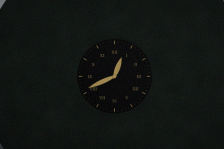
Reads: 12:41
